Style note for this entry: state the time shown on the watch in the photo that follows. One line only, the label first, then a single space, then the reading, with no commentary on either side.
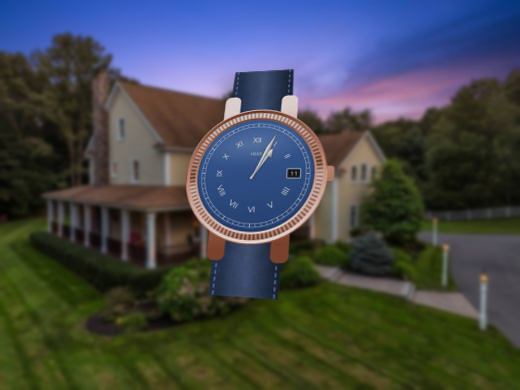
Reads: 1:04
